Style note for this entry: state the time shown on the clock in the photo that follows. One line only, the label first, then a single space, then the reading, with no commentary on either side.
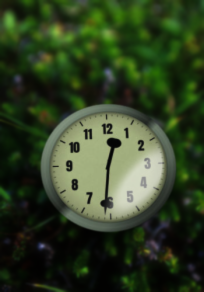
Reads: 12:31
